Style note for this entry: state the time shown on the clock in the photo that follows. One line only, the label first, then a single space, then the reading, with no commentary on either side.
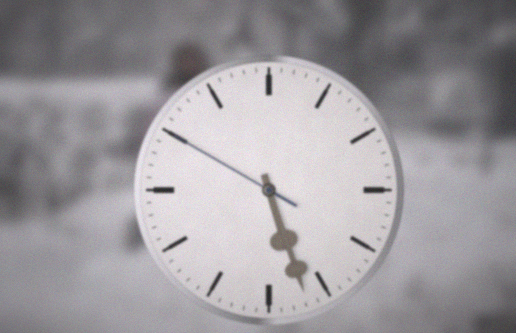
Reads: 5:26:50
